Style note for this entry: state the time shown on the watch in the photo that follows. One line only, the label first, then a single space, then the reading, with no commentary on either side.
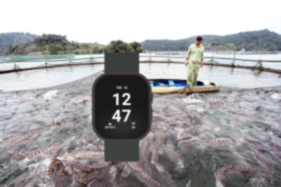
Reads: 12:47
